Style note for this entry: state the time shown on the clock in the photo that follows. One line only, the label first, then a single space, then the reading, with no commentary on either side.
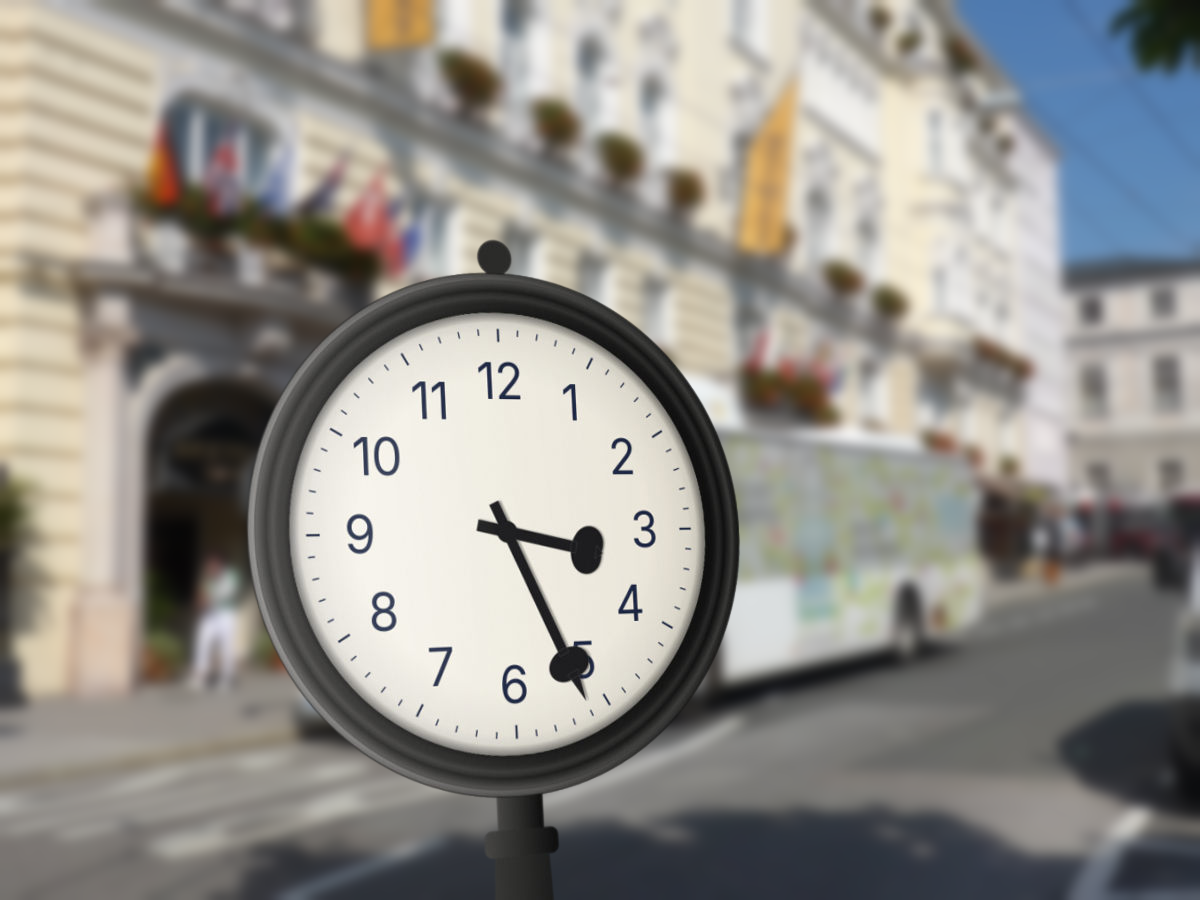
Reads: 3:26
